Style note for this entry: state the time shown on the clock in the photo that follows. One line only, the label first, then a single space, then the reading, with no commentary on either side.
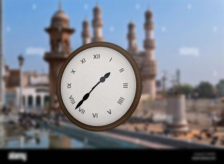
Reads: 1:37
